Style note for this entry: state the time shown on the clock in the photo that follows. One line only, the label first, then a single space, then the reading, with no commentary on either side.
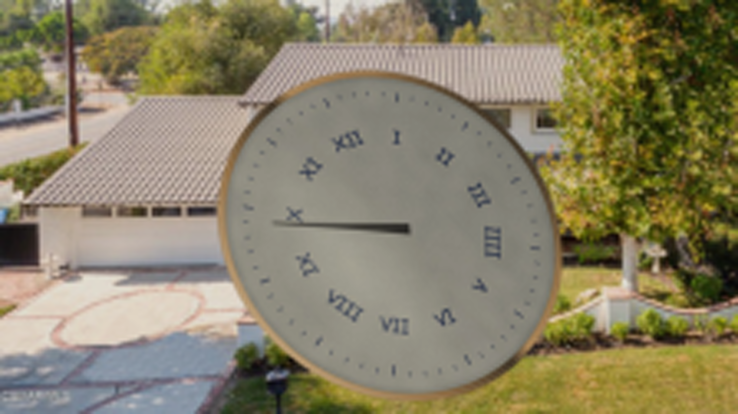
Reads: 9:49
